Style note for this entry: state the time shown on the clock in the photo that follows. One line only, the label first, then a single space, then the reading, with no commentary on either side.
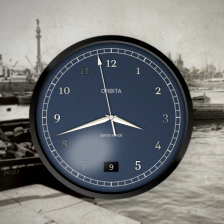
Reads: 3:41:58
